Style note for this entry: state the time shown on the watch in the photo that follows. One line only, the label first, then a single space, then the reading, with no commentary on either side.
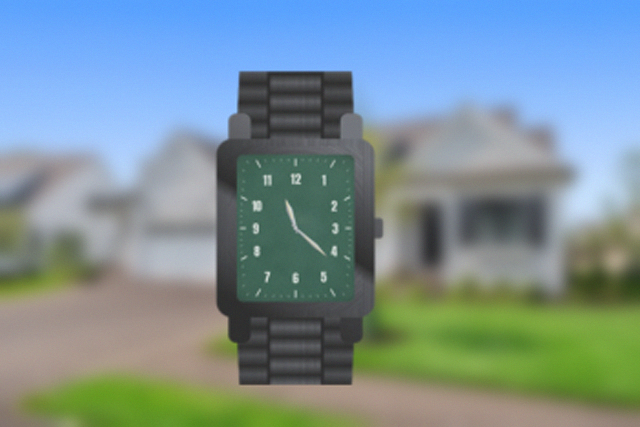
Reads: 11:22
